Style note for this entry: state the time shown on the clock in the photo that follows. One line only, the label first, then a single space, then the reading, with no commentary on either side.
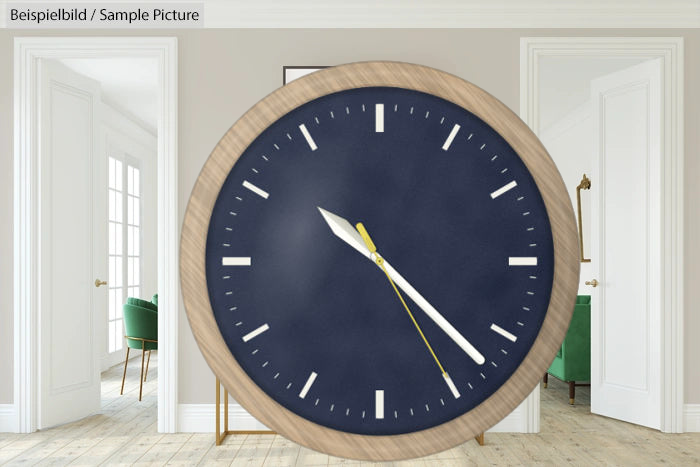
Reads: 10:22:25
